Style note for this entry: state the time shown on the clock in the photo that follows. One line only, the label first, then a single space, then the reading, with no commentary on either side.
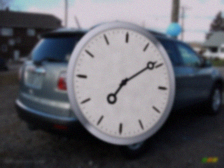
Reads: 7:09
